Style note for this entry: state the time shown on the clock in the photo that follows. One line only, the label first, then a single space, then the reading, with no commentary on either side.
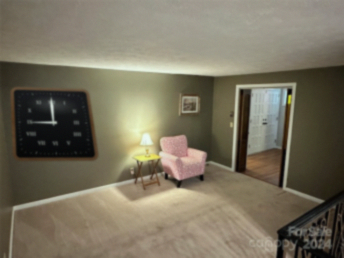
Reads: 9:00
